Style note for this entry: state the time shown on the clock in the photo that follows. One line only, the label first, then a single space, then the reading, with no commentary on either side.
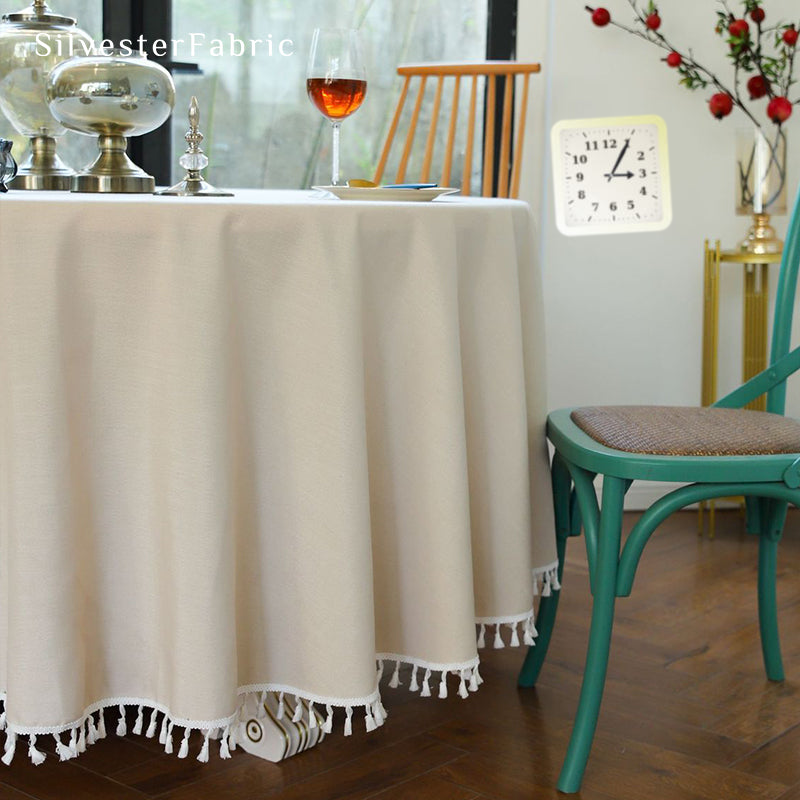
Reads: 3:05
